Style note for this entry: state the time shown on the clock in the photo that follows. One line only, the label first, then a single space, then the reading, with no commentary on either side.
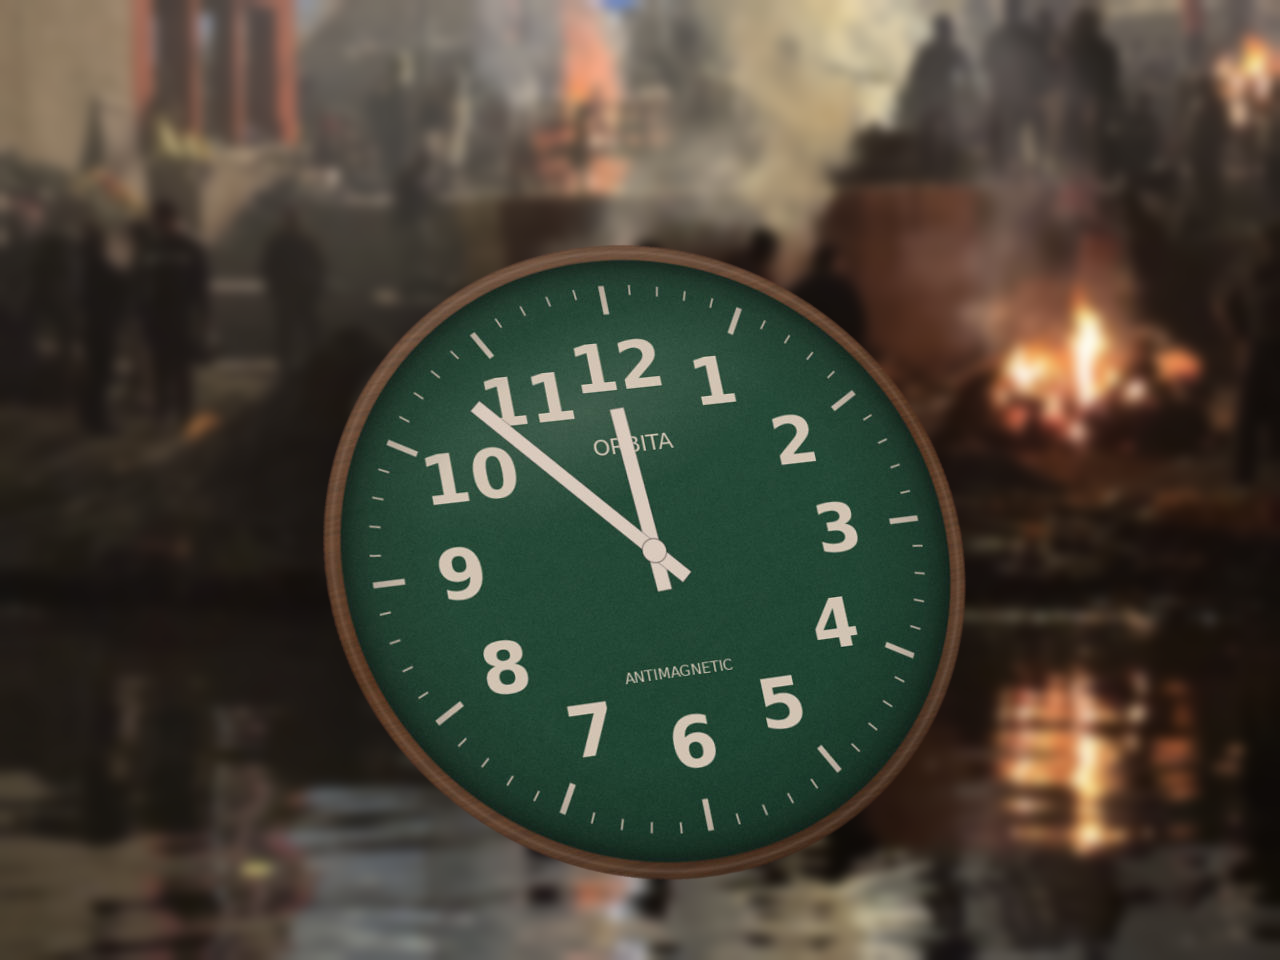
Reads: 11:53
